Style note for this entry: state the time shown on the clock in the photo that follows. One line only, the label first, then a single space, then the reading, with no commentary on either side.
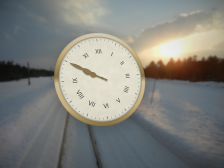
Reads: 9:50
